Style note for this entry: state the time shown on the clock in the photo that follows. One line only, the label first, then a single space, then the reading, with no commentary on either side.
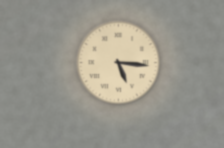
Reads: 5:16
